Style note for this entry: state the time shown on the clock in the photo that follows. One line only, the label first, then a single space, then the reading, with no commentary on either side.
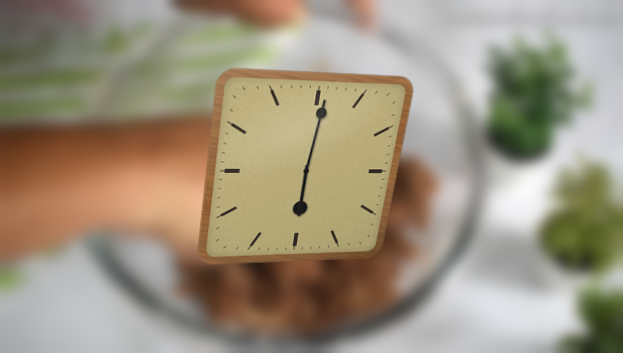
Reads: 6:01
